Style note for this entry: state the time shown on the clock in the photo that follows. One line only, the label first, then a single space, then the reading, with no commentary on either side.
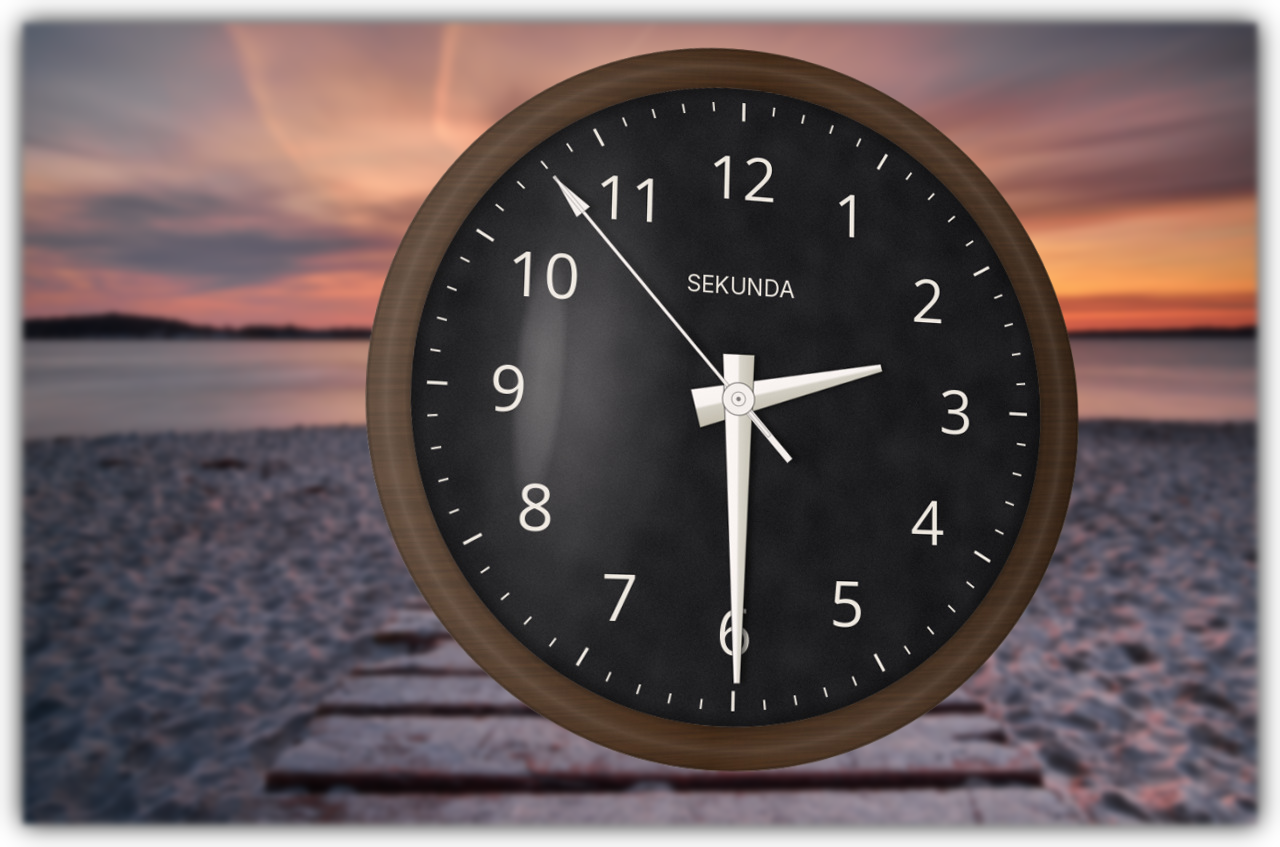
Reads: 2:29:53
